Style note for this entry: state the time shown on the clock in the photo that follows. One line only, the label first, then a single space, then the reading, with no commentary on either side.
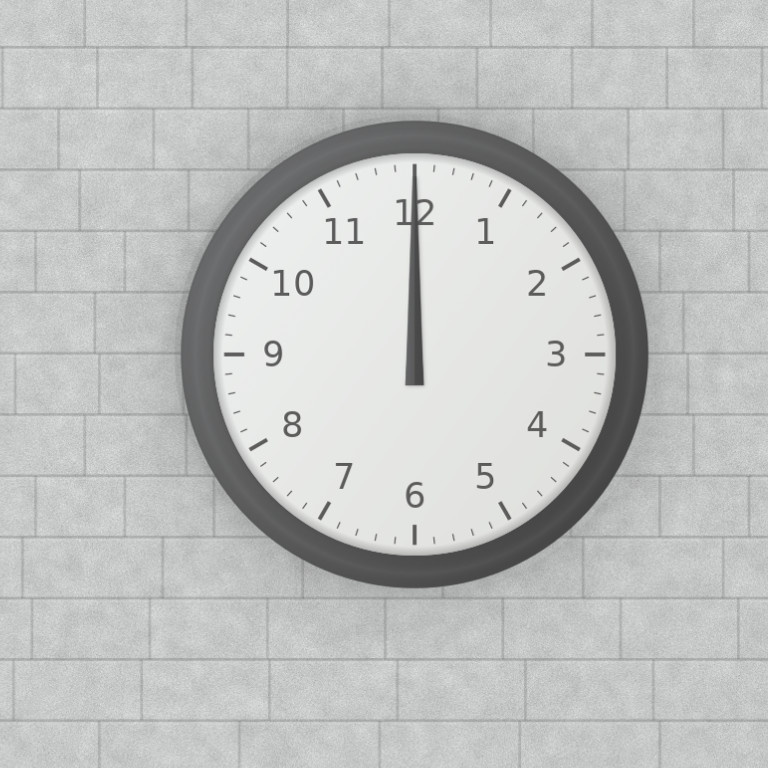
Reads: 12:00
